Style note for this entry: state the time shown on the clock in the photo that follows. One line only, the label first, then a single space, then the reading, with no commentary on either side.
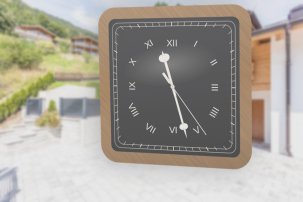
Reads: 11:27:24
